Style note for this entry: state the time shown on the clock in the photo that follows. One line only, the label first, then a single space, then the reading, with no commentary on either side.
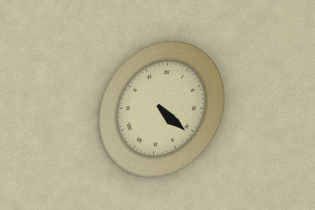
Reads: 4:21
